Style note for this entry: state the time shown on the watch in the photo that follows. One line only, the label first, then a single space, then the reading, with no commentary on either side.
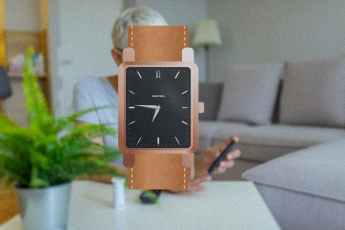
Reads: 6:46
